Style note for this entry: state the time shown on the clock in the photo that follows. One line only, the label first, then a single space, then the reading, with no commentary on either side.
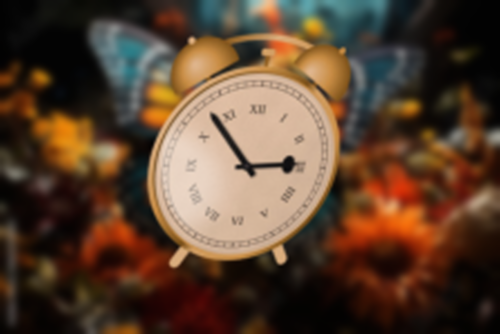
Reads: 2:53
